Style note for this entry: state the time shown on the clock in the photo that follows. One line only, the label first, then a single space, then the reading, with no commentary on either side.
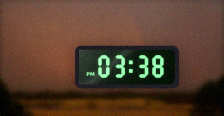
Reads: 3:38
